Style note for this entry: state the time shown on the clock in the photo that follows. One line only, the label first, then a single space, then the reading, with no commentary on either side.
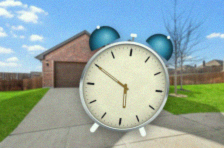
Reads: 5:50
